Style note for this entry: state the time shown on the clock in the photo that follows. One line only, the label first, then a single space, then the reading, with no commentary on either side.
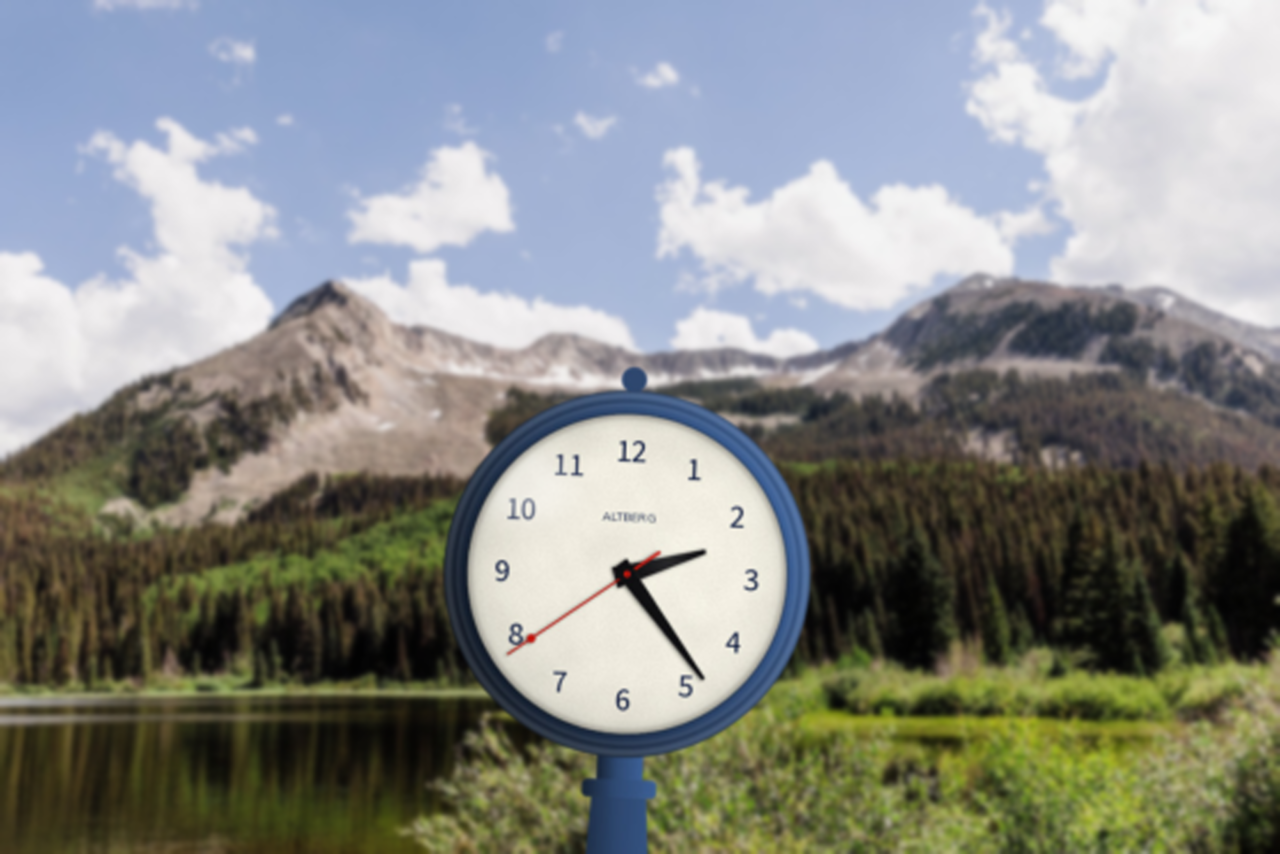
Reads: 2:23:39
